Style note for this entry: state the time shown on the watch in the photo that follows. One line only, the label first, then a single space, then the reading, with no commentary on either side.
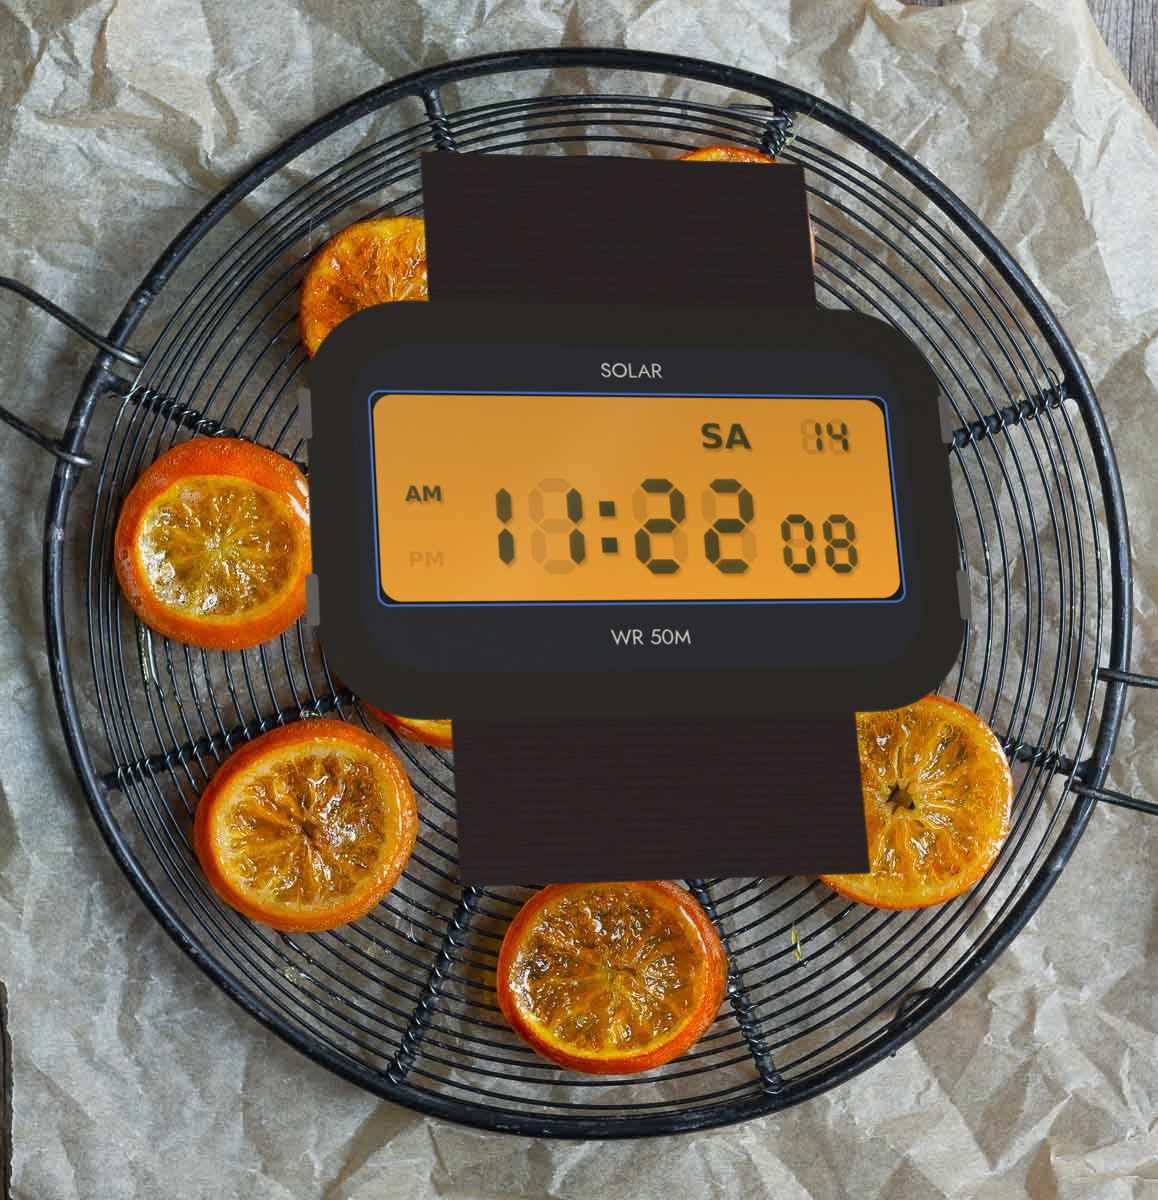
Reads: 11:22:08
